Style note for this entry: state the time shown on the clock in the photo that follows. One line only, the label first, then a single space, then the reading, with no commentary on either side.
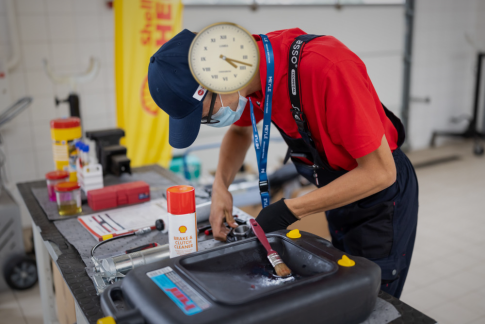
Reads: 4:18
